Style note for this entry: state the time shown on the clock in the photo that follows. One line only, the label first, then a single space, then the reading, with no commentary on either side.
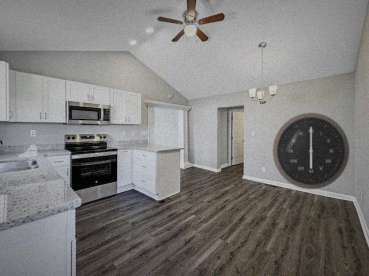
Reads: 6:00
